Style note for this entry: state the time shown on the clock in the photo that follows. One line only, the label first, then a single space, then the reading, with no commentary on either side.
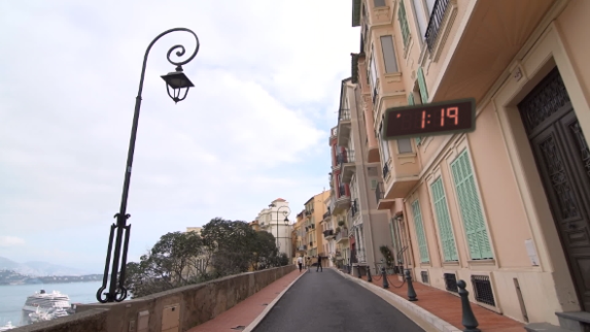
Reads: 1:19
